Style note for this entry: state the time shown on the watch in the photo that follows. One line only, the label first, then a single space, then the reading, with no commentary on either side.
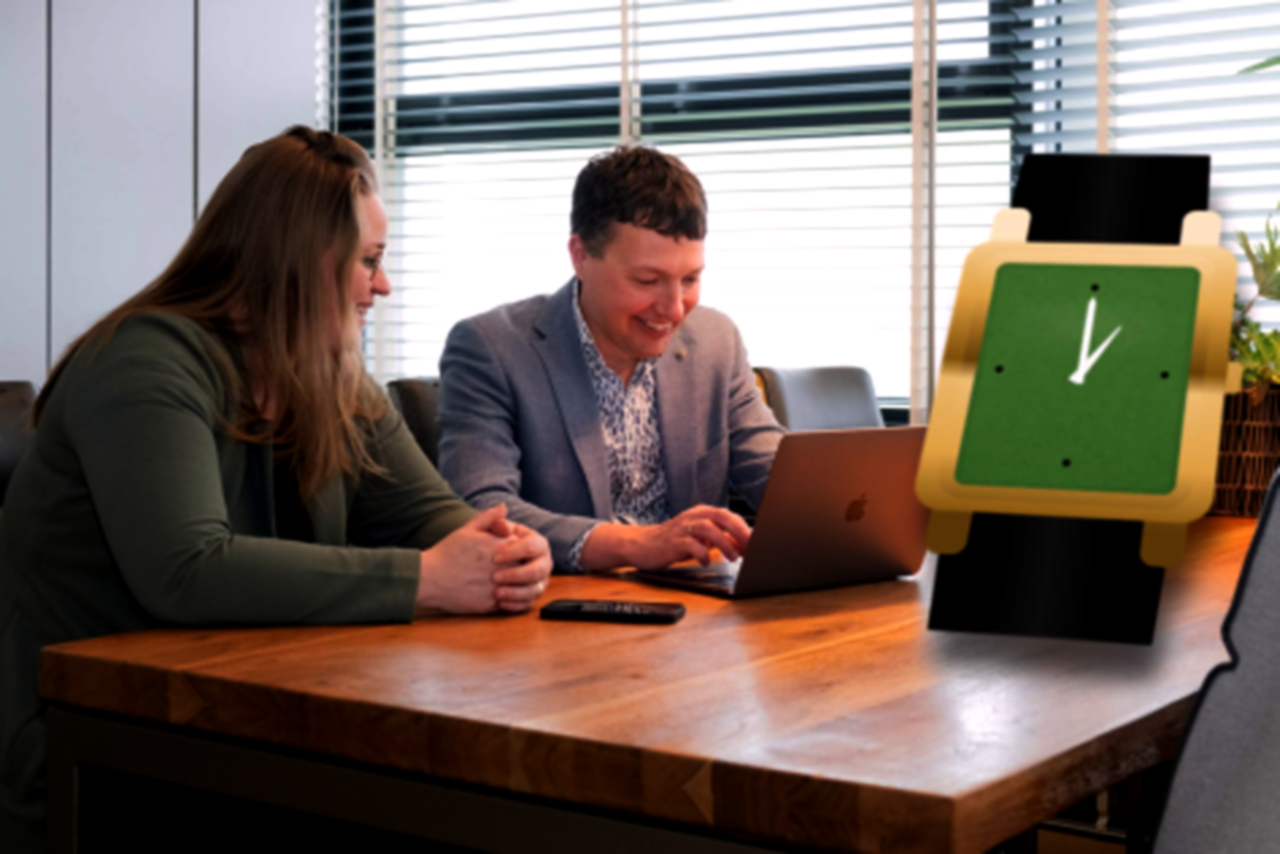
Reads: 1:00
